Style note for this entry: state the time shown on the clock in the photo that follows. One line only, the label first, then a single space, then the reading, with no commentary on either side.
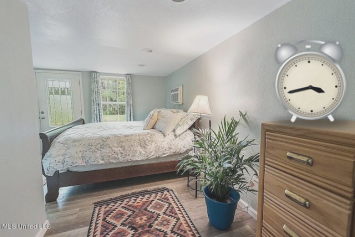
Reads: 3:43
